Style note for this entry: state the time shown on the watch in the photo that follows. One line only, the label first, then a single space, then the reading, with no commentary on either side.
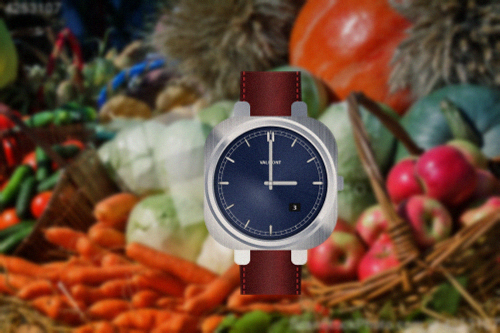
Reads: 3:00
